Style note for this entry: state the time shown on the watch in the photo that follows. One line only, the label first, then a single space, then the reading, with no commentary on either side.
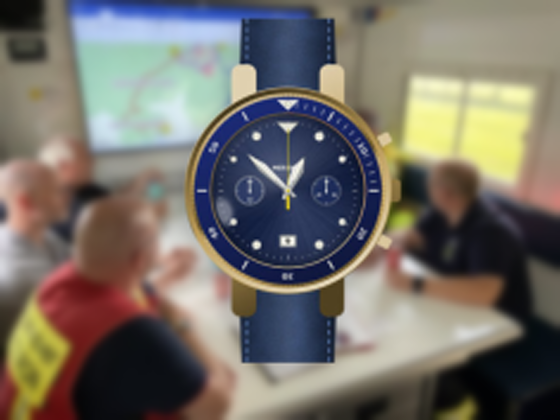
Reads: 12:52
